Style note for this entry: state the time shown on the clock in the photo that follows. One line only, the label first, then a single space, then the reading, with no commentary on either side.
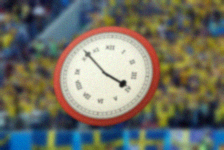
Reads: 3:52
